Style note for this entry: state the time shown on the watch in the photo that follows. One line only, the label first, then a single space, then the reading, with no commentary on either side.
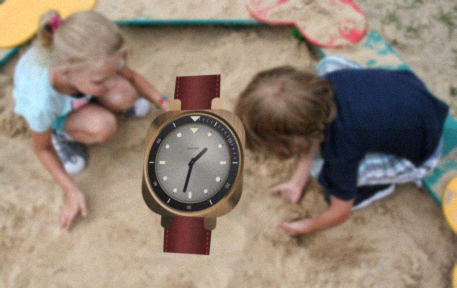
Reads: 1:32
